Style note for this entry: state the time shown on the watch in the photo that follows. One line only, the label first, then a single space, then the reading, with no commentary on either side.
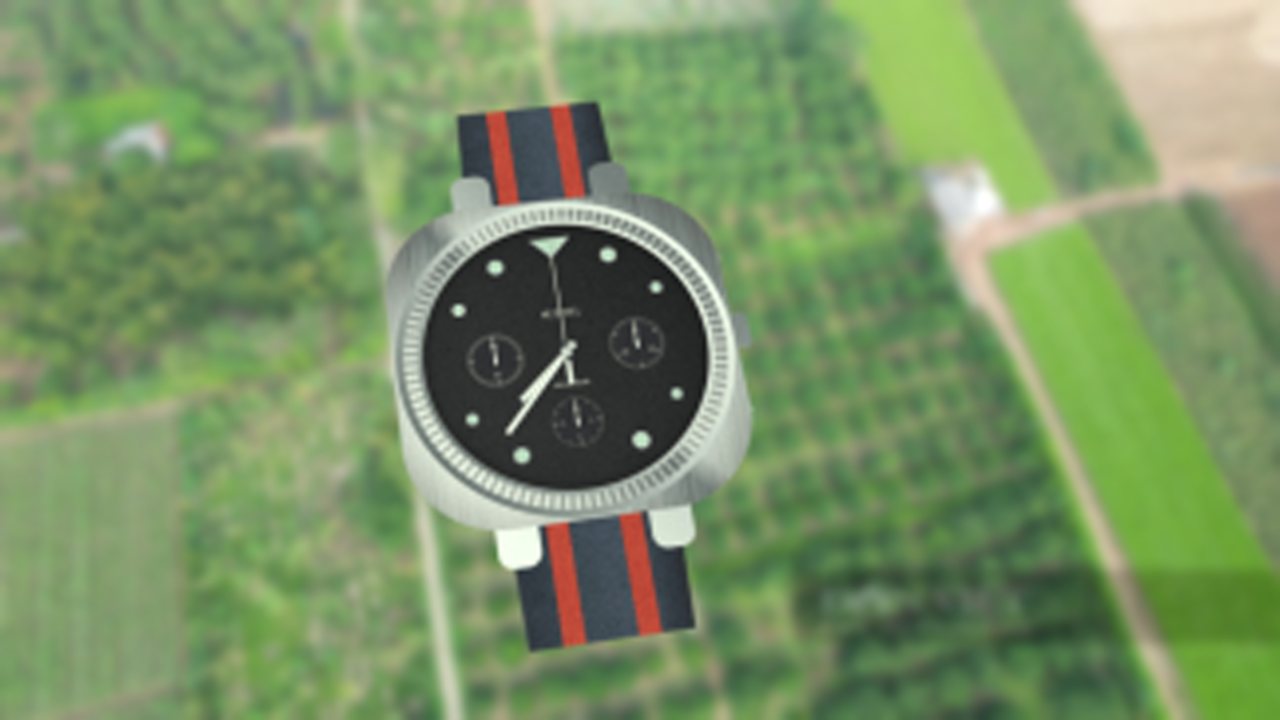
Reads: 7:37
